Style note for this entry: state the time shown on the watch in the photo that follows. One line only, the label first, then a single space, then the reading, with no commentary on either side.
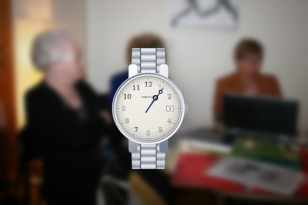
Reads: 1:06
